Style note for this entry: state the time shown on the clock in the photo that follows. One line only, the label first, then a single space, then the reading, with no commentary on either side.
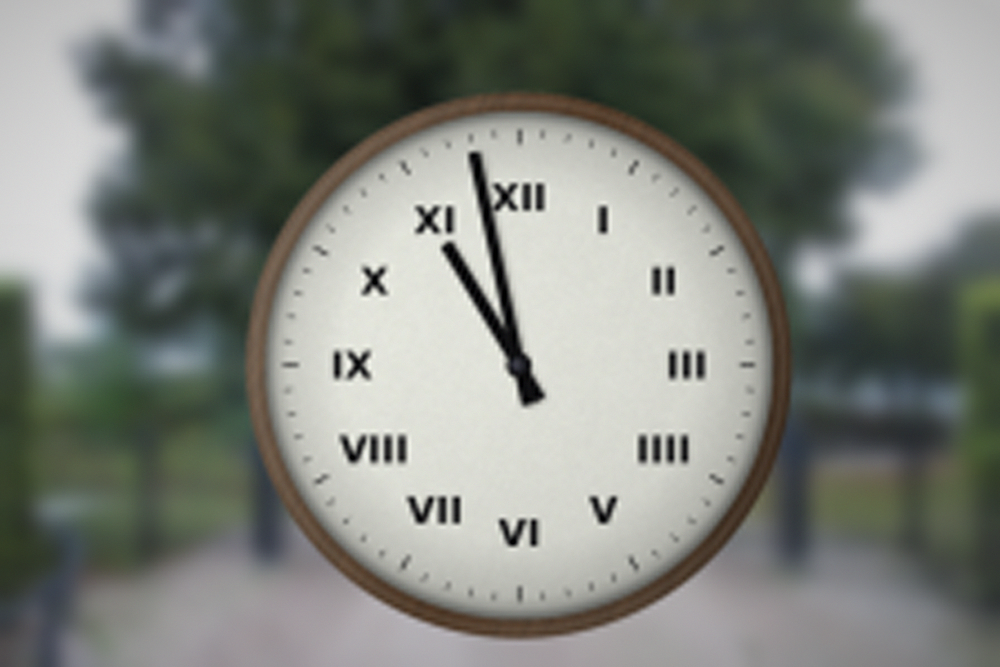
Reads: 10:58
